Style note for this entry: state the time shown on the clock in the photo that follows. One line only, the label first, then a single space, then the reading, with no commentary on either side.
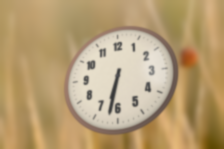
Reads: 6:32
